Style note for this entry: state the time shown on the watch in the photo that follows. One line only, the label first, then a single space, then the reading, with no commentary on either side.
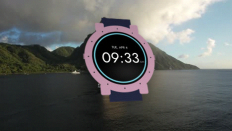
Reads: 9:33
